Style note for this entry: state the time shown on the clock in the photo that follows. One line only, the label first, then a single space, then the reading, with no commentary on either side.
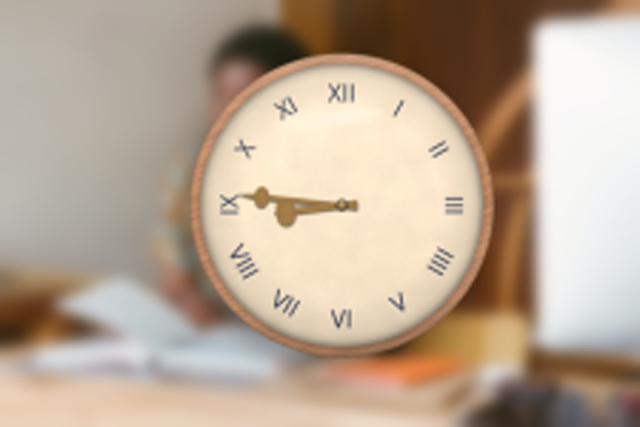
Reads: 8:46
